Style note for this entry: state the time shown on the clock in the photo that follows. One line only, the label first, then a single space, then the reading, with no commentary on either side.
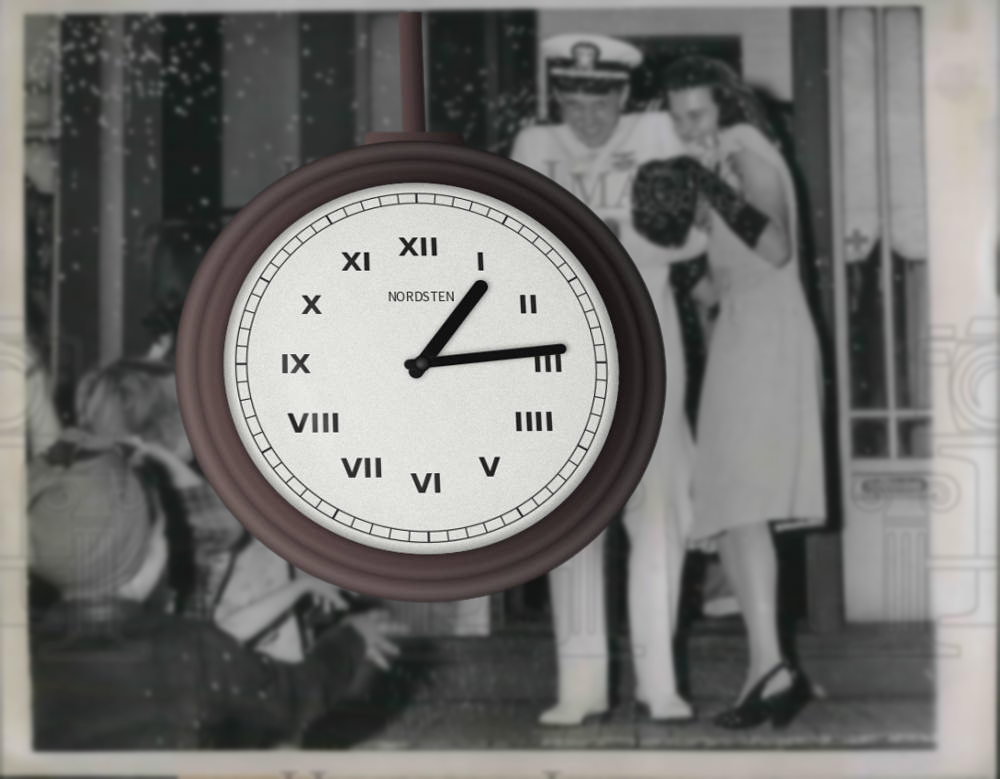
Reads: 1:14
